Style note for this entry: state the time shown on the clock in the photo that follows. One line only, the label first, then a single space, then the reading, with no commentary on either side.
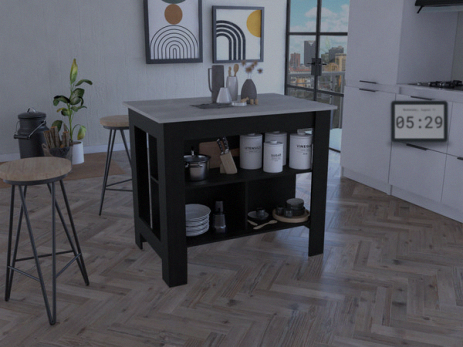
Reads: 5:29
